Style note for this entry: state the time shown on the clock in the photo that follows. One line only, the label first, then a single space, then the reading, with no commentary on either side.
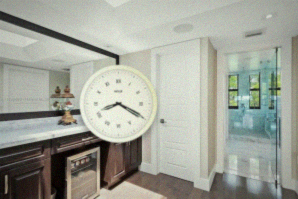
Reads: 8:20
